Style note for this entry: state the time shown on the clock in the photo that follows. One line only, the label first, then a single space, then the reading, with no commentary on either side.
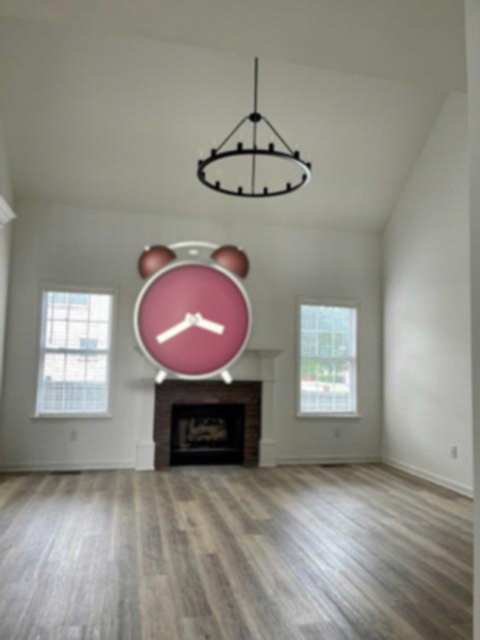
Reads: 3:40
